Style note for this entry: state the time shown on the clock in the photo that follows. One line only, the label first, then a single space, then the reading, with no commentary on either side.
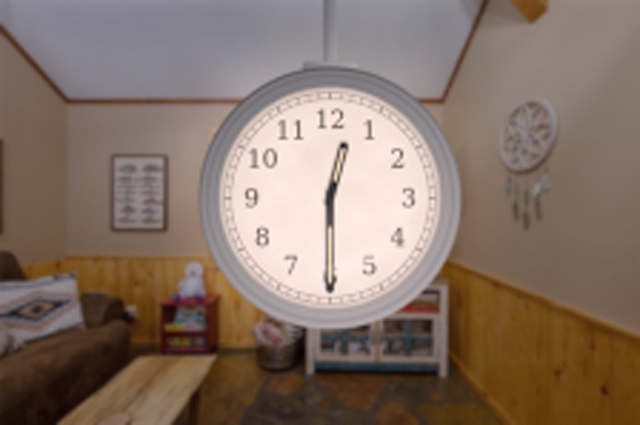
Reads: 12:30
